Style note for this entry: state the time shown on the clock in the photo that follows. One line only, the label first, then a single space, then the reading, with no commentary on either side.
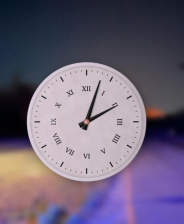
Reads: 2:03
